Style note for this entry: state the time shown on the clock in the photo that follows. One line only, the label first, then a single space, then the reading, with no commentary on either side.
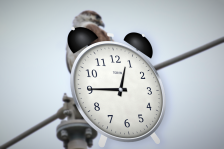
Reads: 12:45
